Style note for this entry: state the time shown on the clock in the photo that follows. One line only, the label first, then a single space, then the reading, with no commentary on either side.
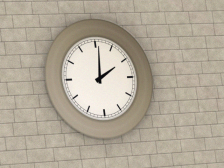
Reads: 2:01
